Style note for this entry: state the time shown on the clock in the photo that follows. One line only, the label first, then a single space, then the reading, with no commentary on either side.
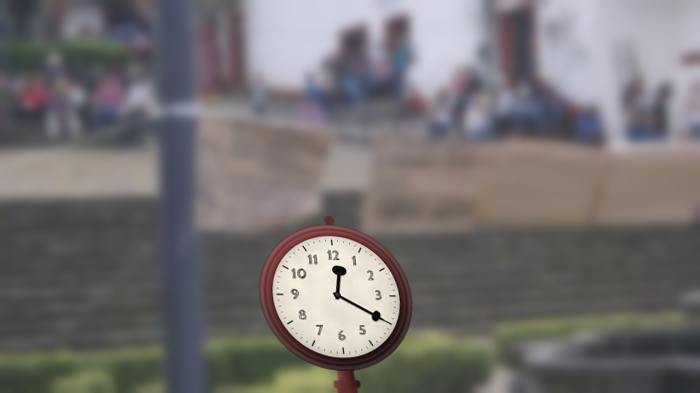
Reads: 12:20
